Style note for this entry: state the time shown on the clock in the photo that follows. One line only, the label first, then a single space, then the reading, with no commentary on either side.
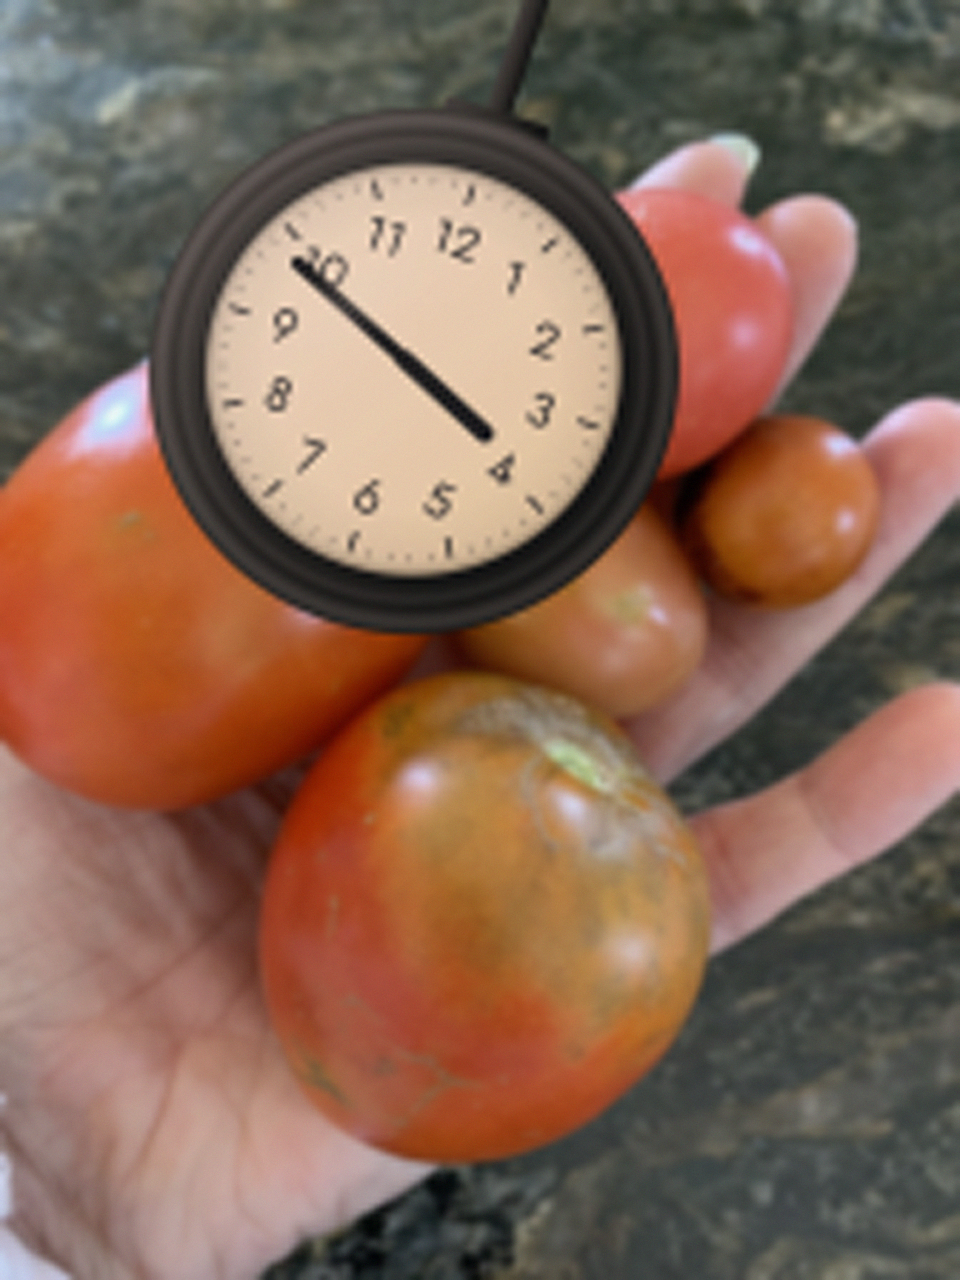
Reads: 3:49
